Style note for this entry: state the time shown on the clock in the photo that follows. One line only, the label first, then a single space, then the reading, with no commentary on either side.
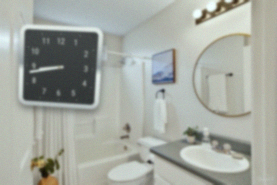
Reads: 8:43
